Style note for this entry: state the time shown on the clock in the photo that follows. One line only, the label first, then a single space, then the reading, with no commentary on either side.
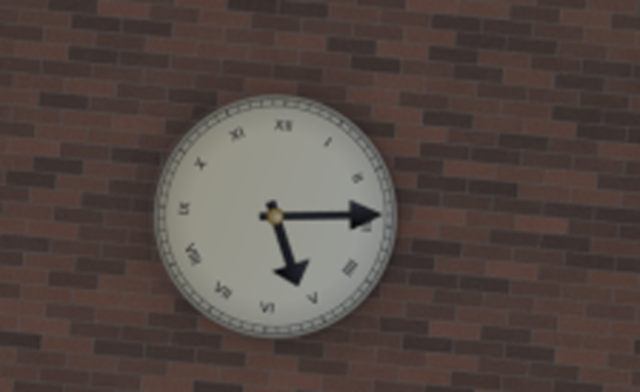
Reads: 5:14
